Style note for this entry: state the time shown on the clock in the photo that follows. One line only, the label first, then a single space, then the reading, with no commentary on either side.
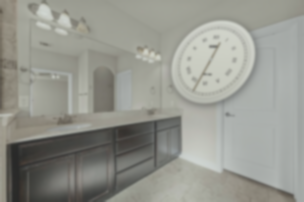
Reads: 12:33
